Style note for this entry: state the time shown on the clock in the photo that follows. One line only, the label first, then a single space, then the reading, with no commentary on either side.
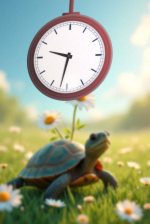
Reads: 9:32
